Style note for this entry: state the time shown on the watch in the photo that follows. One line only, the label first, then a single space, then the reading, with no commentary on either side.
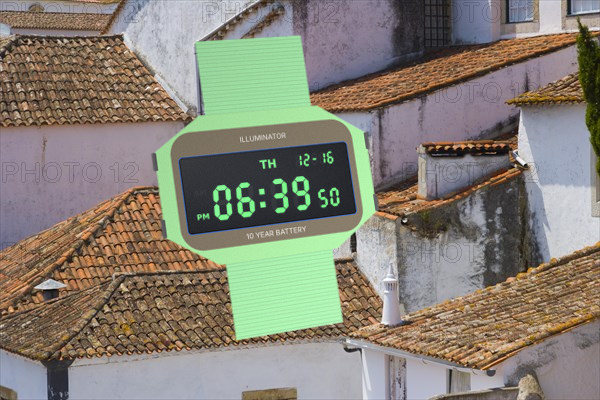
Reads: 6:39:50
